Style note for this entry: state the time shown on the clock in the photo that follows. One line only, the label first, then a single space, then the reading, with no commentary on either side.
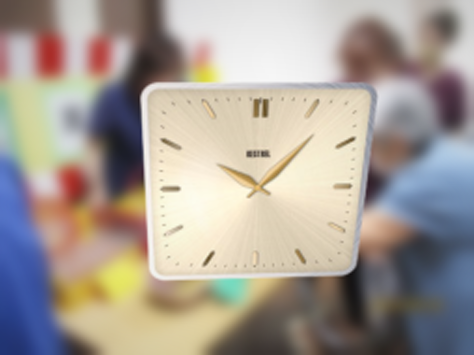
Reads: 10:07
